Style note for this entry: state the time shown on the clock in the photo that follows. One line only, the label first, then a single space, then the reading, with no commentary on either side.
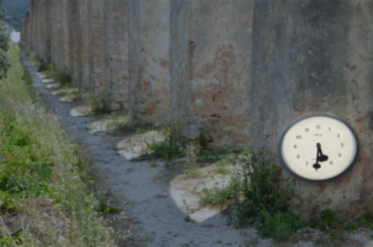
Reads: 5:31
